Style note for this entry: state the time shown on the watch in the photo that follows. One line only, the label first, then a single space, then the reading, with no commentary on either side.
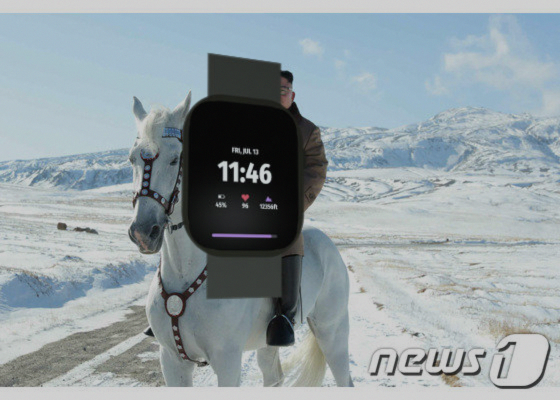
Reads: 11:46
